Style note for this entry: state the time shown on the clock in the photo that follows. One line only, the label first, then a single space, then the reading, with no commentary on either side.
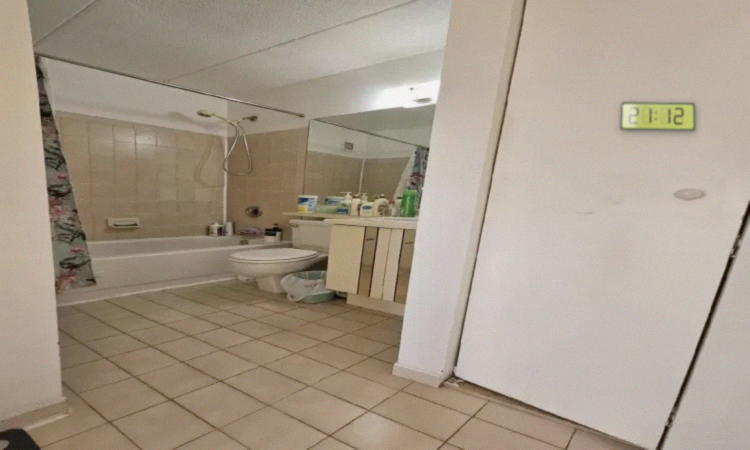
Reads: 21:12
